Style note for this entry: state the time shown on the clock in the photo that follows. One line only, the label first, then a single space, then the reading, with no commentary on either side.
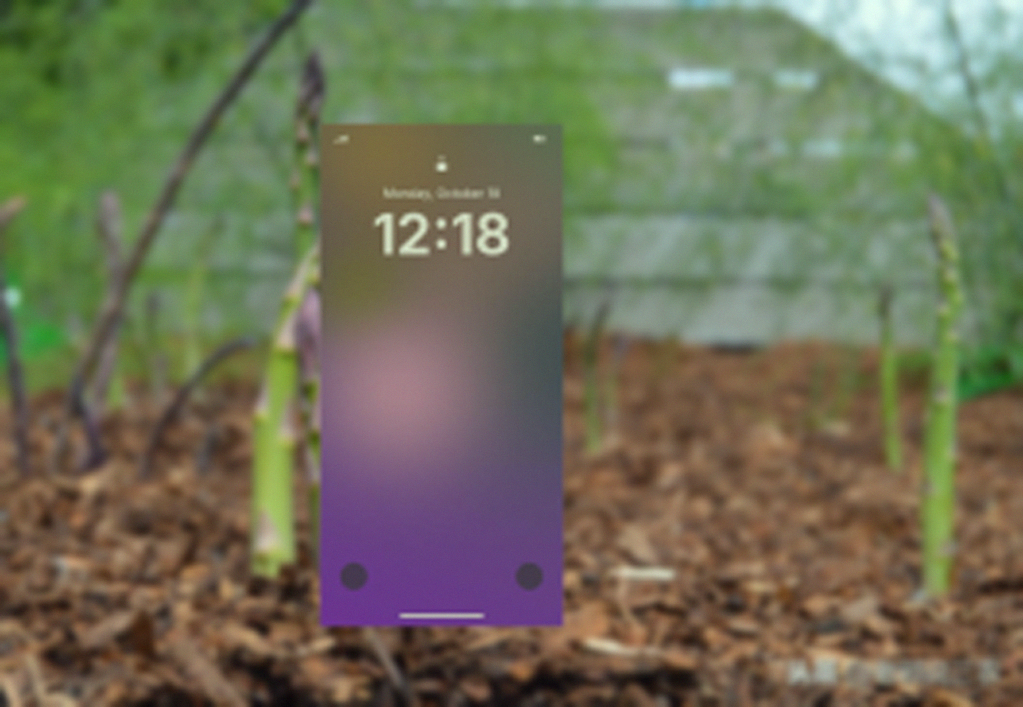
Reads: 12:18
